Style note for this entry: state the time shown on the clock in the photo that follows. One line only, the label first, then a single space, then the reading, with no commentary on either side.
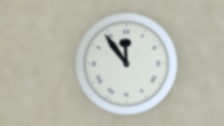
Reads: 11:54
